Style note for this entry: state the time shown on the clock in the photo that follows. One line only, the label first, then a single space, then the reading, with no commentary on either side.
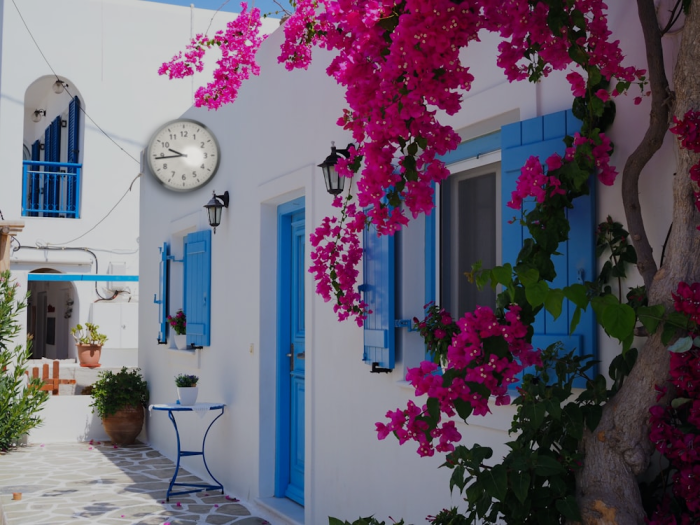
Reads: 9:44
